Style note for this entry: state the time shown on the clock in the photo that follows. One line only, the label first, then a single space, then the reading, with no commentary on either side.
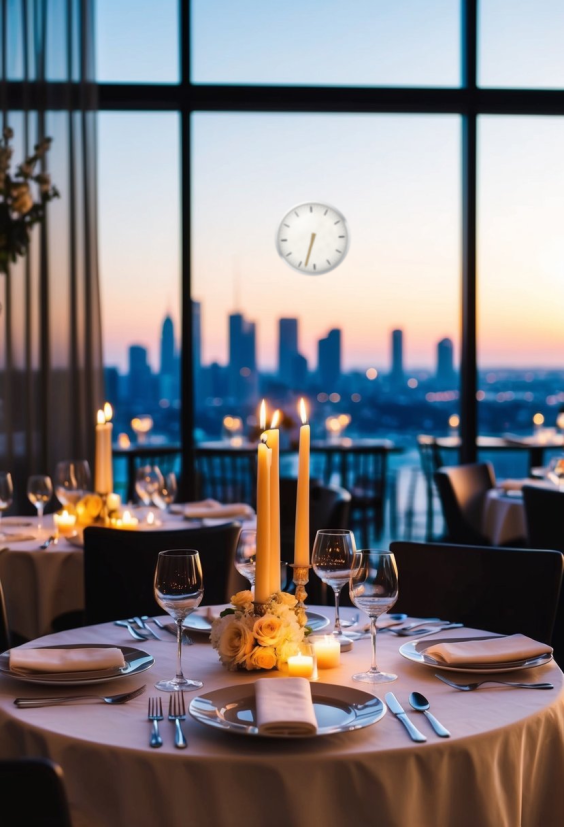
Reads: 6:33
